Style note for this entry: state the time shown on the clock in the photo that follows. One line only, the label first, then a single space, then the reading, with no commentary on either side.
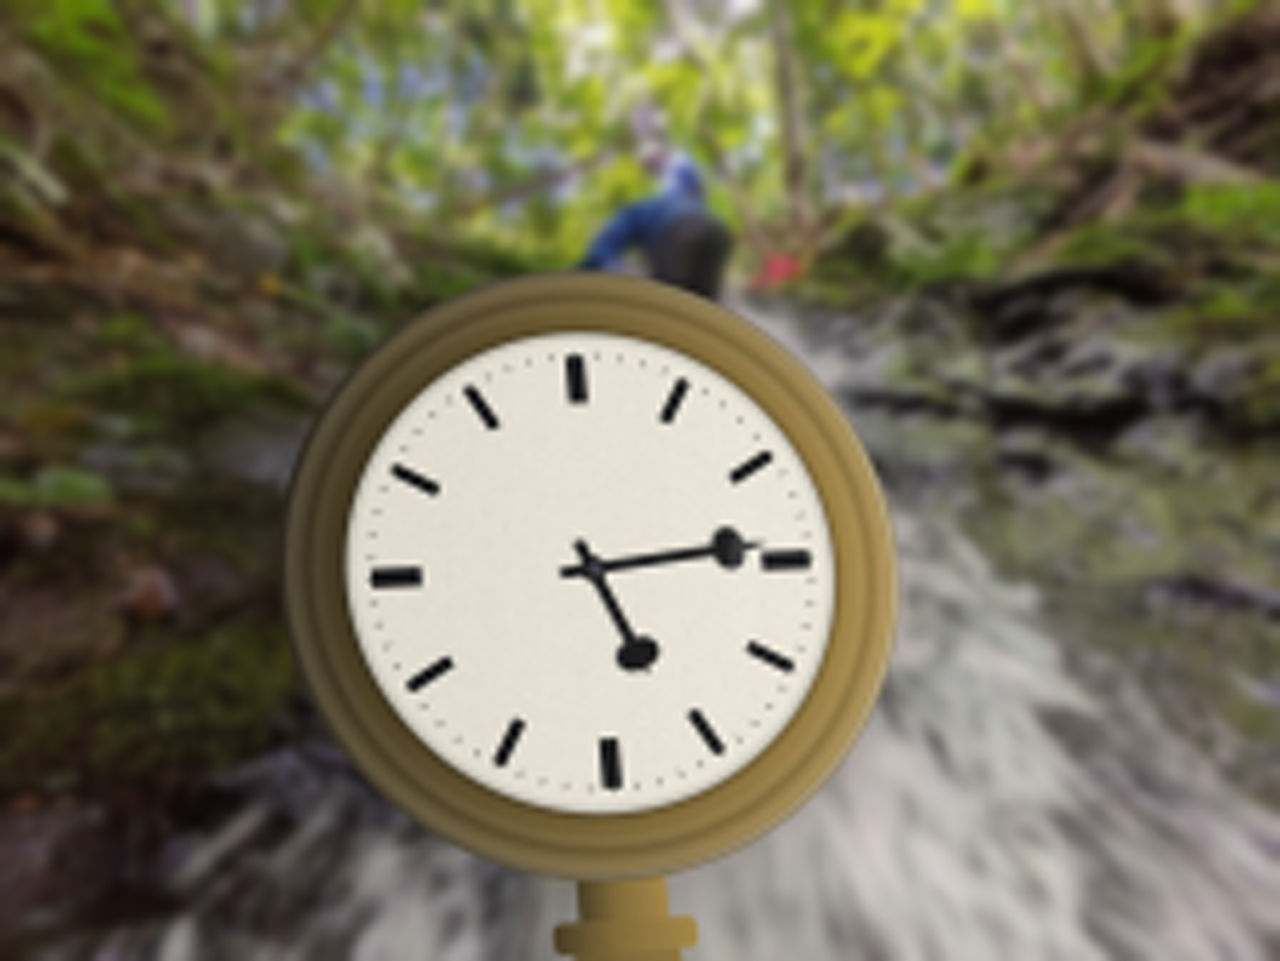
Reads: 5:14
